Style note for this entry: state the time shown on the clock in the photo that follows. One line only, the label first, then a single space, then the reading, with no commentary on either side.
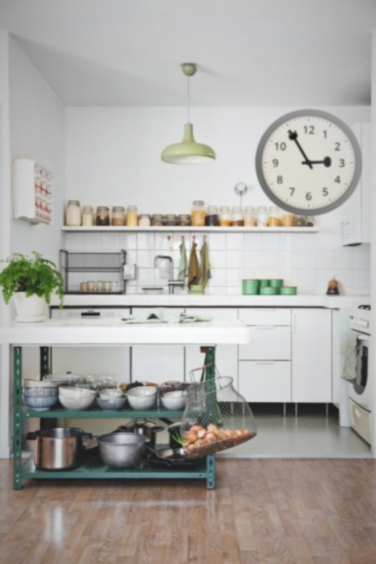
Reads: 2:55
